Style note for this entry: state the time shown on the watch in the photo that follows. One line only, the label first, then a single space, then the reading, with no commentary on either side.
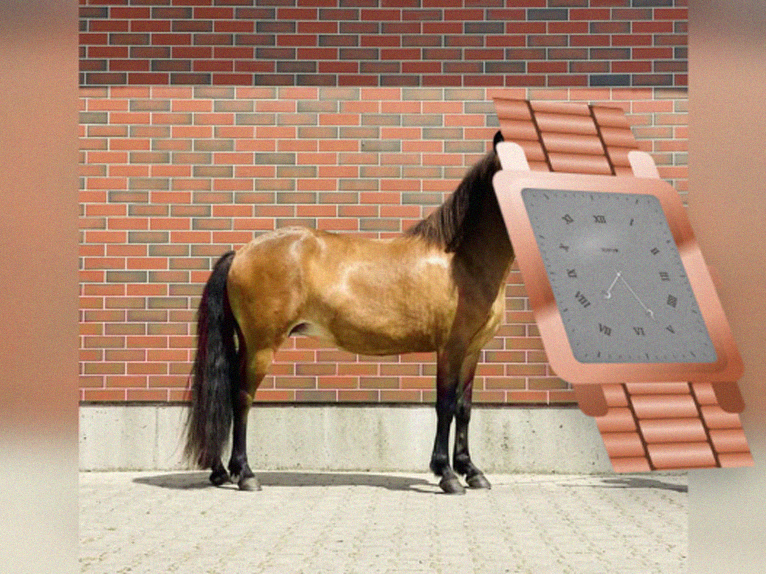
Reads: 7:26
